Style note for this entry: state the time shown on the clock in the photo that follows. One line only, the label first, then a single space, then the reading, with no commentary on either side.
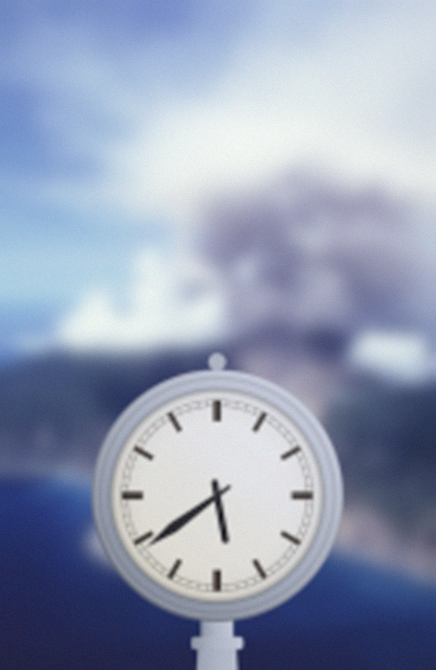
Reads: 5:39
